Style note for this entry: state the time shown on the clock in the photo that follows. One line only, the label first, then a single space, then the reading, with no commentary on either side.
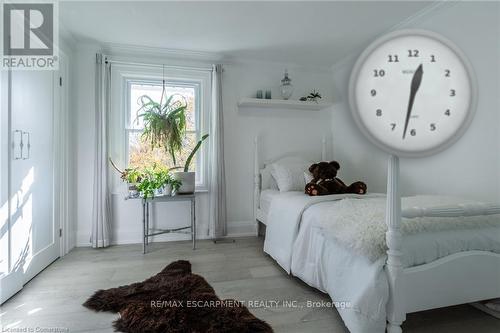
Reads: 12:32
